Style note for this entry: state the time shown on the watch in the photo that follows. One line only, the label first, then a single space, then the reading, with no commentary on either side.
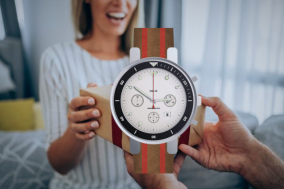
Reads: 2:51
